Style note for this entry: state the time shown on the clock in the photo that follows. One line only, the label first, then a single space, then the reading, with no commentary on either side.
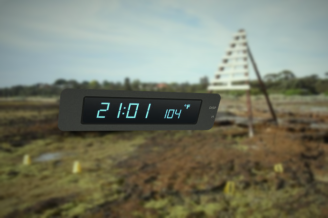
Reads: 21:01
